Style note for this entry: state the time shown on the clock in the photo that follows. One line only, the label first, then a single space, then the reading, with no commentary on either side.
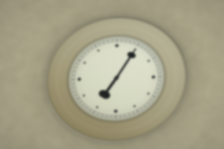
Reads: 7:05
